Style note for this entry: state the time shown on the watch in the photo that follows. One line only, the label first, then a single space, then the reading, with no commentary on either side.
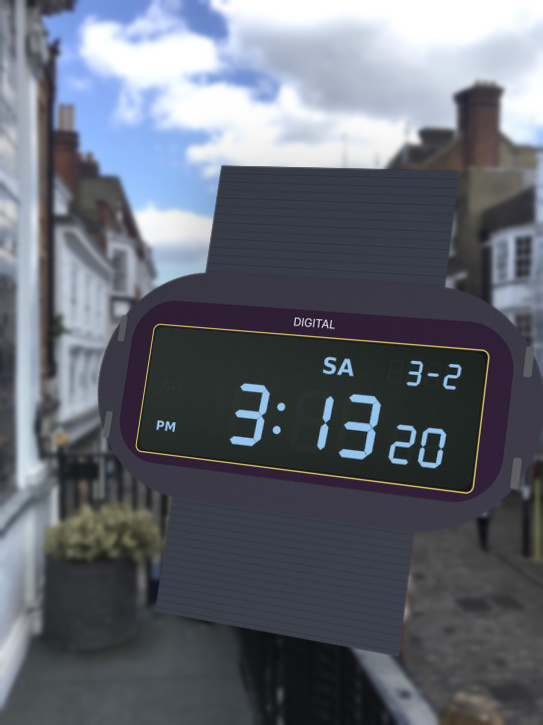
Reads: 3:13:20
